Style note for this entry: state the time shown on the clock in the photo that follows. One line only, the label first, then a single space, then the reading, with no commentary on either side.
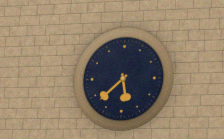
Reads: 5:38
